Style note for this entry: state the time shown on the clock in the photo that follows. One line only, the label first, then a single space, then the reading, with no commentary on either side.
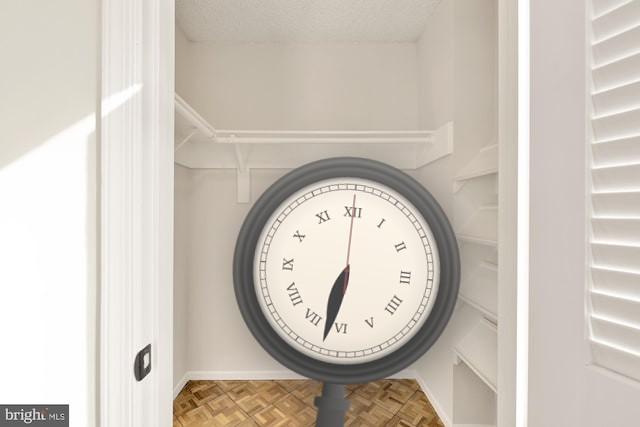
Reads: 6:32:00
